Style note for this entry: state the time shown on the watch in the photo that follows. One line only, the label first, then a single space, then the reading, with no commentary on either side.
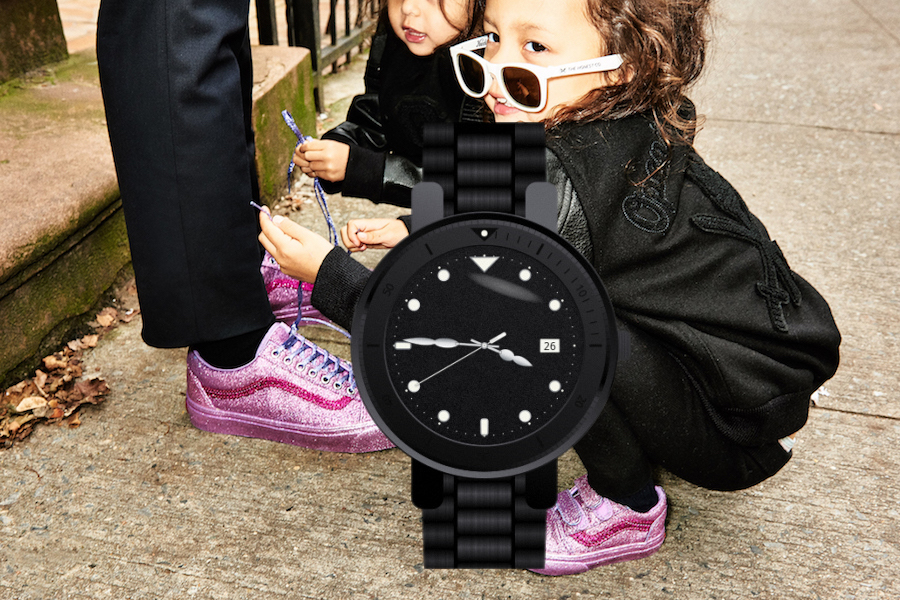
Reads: 3:45:40
